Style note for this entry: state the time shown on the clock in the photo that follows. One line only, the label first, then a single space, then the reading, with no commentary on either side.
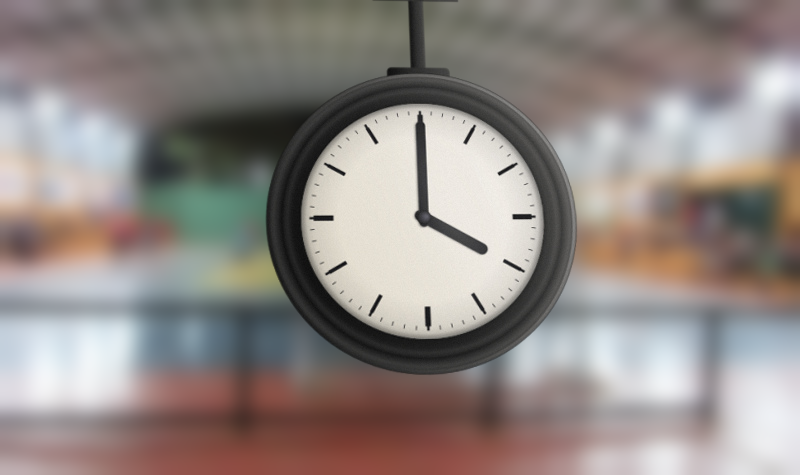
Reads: 4:00
